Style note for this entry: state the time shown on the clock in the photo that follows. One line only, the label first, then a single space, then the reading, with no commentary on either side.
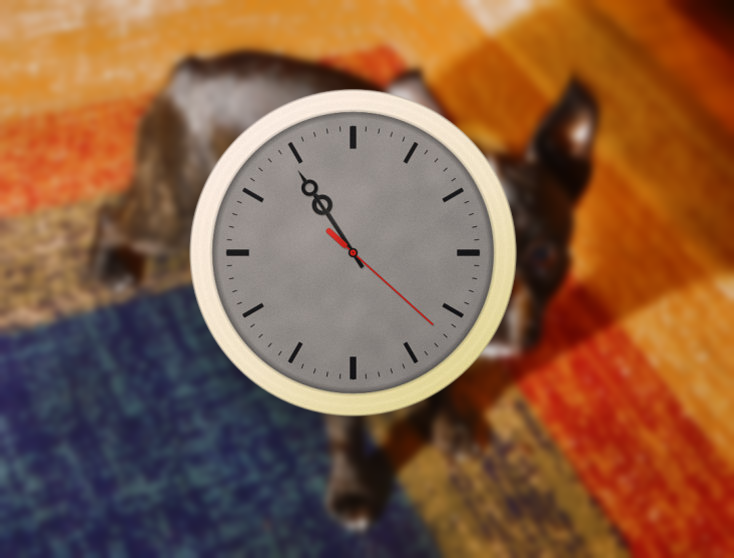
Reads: 10:54:22
